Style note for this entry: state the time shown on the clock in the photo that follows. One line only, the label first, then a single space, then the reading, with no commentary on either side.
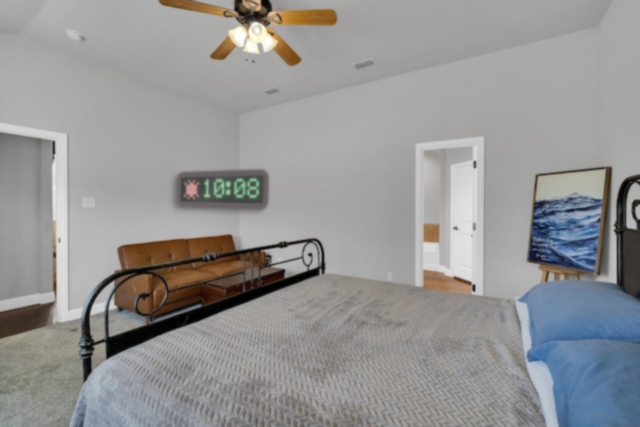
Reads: 10:08
